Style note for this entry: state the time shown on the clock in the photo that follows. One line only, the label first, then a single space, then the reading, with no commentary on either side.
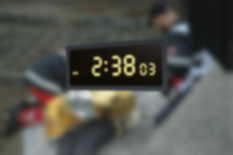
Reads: 2:38
